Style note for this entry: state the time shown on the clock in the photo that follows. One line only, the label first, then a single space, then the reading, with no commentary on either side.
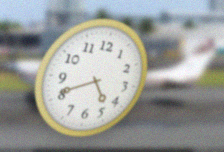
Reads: 4:41
